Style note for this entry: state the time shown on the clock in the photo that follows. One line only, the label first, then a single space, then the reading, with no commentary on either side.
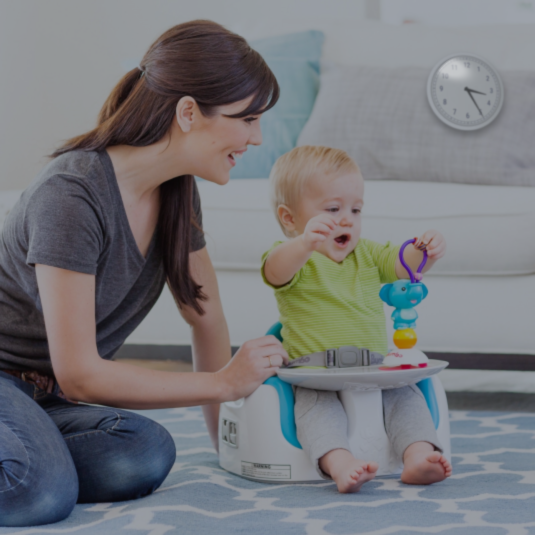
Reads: 3:25
